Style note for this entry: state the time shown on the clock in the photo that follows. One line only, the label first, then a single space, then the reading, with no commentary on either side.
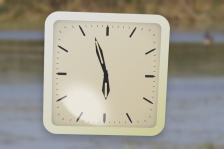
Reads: 5:57
